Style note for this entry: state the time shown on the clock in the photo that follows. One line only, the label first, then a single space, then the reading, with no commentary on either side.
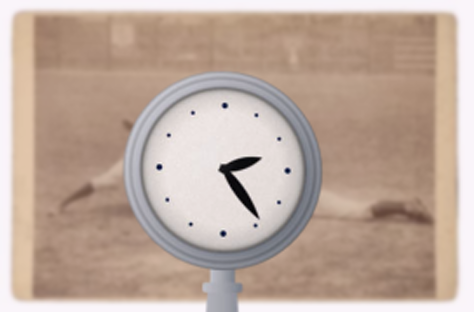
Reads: 2:24
